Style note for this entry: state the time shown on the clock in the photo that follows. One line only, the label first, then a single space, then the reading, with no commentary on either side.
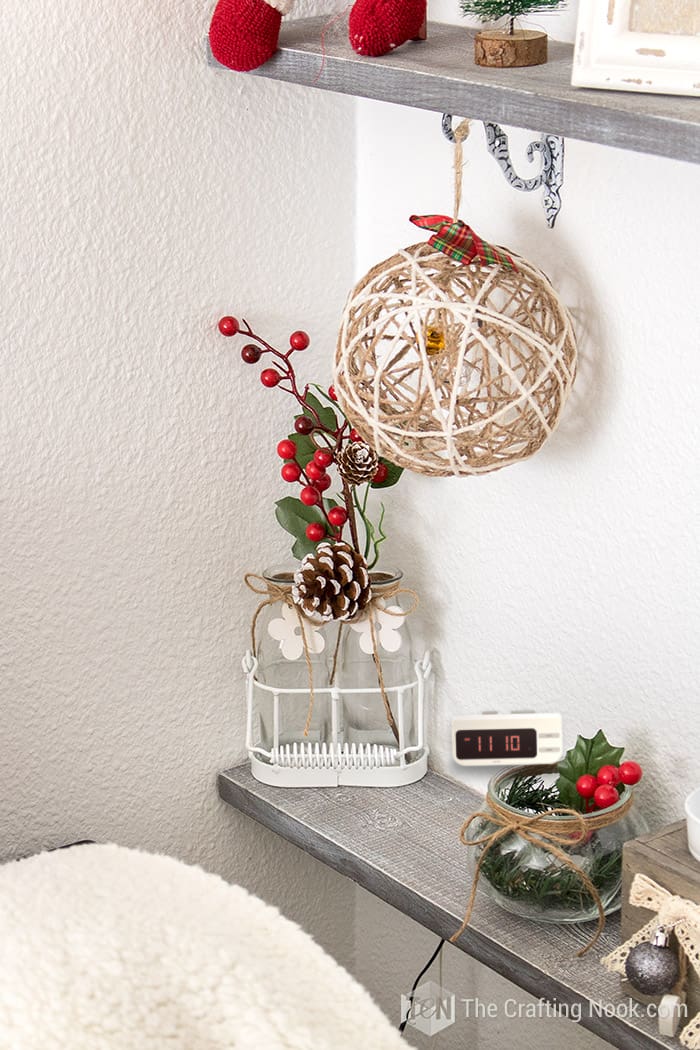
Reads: 11:10
